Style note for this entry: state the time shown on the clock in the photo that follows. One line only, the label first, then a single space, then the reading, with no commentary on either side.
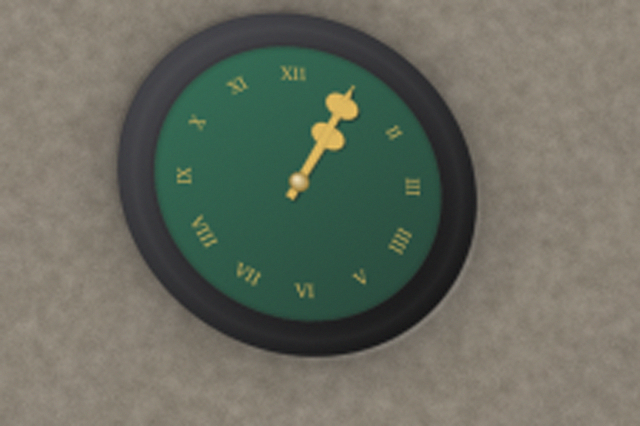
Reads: 1:05
